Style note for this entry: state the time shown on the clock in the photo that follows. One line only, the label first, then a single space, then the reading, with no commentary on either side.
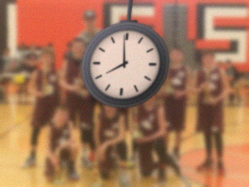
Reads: 7:59
